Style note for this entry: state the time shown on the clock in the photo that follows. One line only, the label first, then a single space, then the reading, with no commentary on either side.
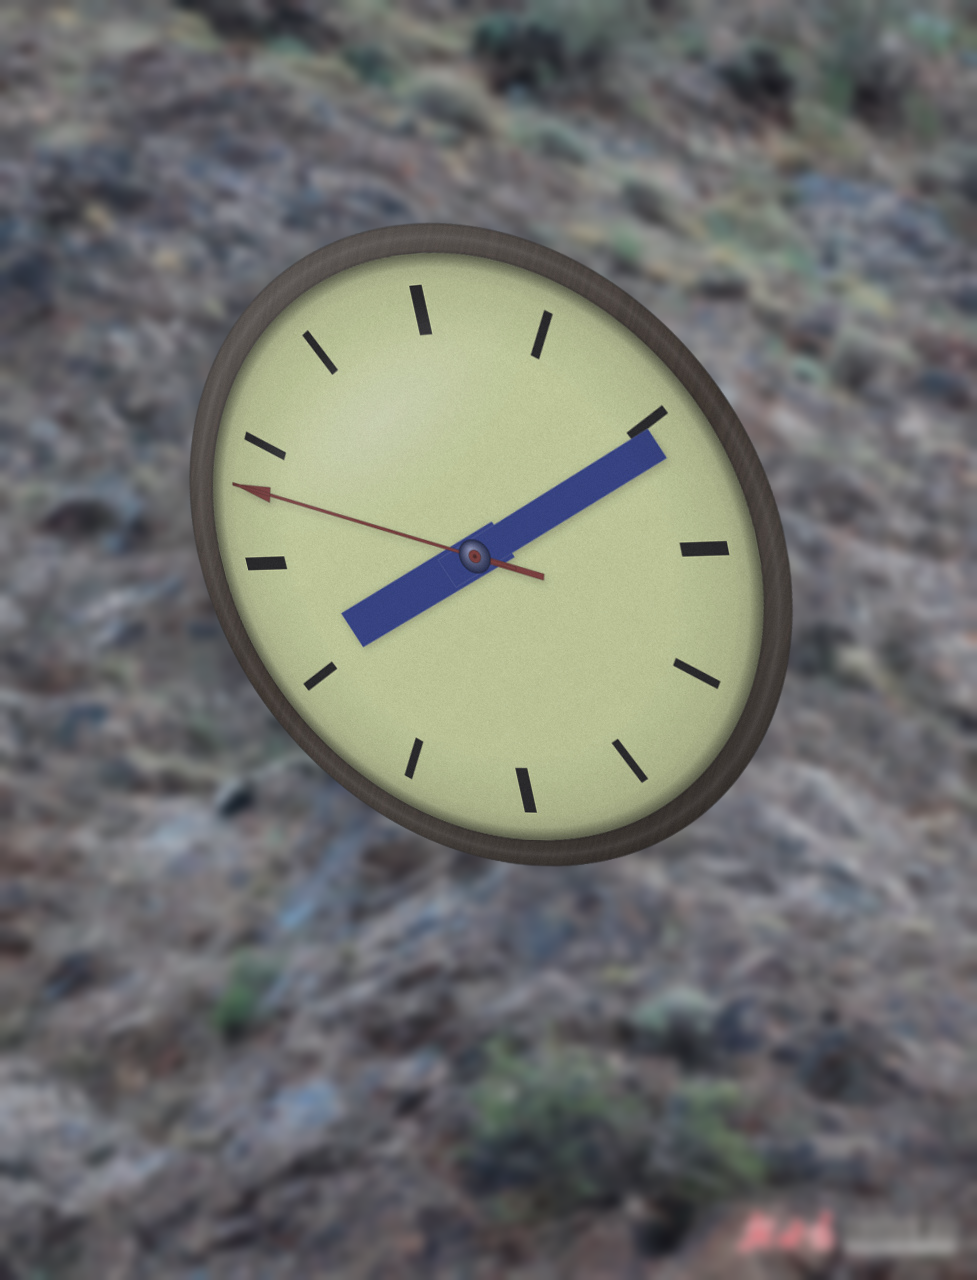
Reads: 8:10:48
